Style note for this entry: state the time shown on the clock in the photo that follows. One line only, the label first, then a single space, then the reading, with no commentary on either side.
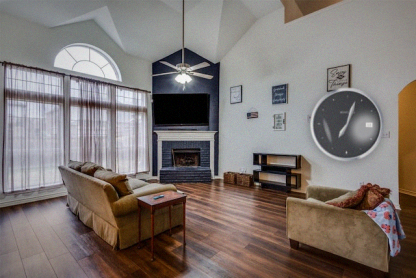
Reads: 7:03
